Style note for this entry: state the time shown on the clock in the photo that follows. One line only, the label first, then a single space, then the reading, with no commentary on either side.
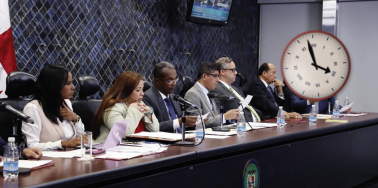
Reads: 3:58
